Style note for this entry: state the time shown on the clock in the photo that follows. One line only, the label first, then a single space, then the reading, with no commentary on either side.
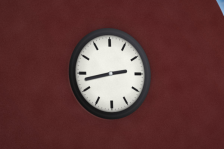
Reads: 2:43
